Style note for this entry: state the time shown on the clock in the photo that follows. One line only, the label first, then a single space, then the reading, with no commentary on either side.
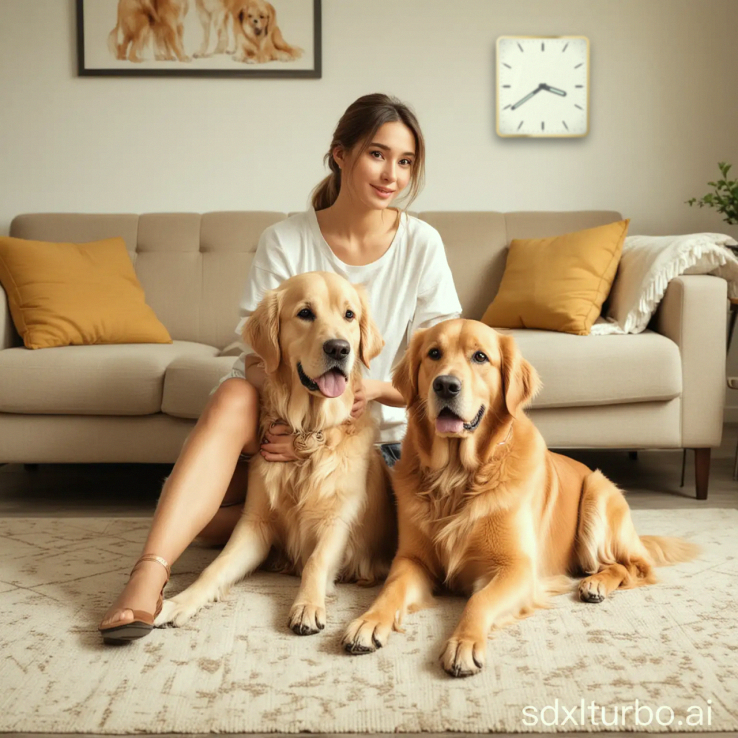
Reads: 3:39
